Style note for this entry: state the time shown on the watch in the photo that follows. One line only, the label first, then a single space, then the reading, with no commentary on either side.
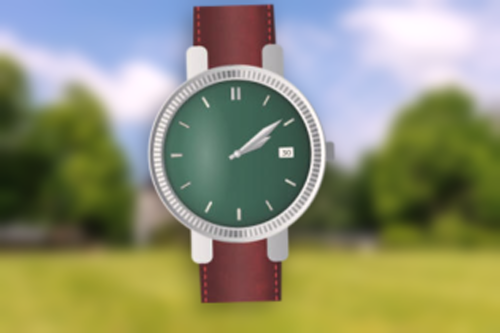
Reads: 2:09
